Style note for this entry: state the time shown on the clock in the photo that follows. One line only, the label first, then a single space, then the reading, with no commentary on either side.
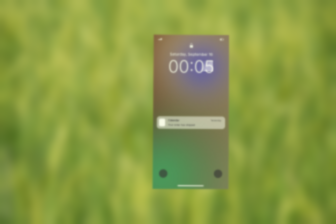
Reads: 0:05
